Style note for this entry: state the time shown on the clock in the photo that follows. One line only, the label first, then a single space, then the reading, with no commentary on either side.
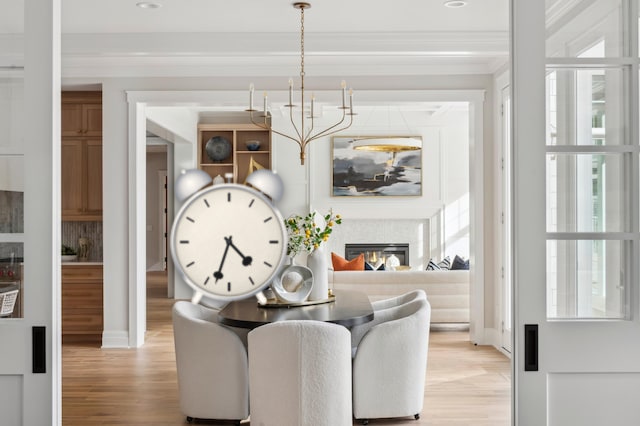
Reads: 4:33
